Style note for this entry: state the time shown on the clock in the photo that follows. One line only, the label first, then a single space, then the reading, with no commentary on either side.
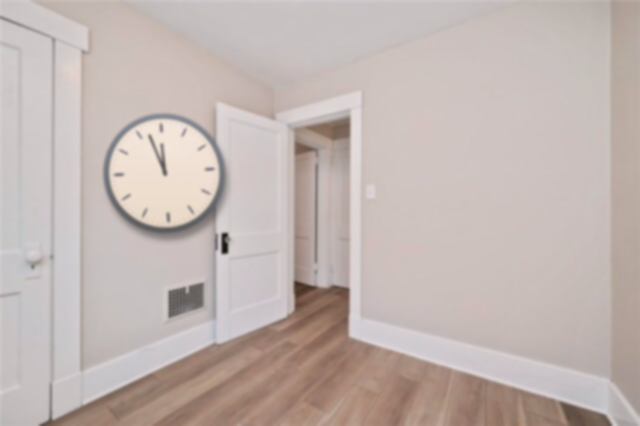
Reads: 11:57
